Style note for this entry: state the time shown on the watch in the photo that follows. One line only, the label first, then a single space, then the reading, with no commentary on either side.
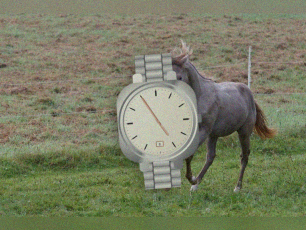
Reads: 4:55
